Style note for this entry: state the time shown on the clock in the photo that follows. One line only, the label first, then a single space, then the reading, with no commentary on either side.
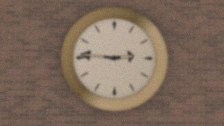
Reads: 2:46
